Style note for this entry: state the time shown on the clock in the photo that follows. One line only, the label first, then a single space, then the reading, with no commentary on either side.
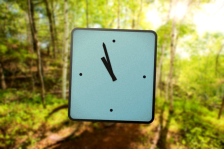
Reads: 10:57
